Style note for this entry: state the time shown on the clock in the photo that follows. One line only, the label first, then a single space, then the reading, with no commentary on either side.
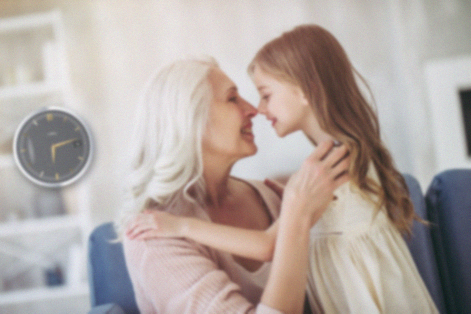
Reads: 6:13
